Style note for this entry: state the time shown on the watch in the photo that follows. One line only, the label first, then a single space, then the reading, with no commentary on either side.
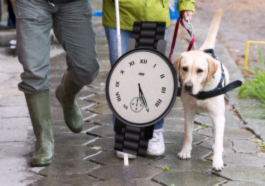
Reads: 5:25
